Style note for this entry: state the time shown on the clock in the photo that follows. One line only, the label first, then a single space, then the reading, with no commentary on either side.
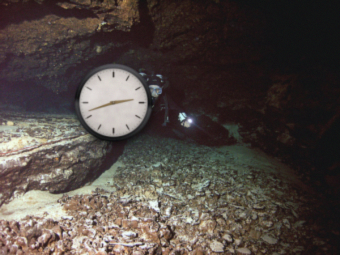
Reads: 2:42
